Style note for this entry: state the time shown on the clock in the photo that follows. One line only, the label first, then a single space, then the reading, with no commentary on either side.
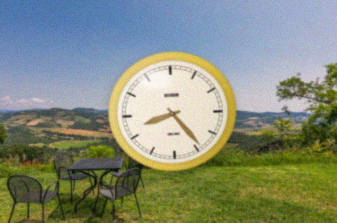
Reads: 8:24
